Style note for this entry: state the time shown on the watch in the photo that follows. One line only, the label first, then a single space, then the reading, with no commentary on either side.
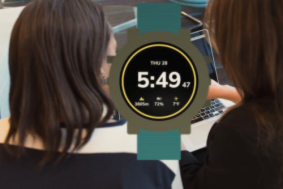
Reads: 5:49
